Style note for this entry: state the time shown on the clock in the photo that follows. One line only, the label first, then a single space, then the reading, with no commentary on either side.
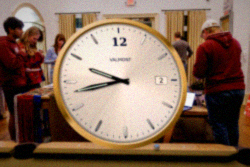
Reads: 9:43
